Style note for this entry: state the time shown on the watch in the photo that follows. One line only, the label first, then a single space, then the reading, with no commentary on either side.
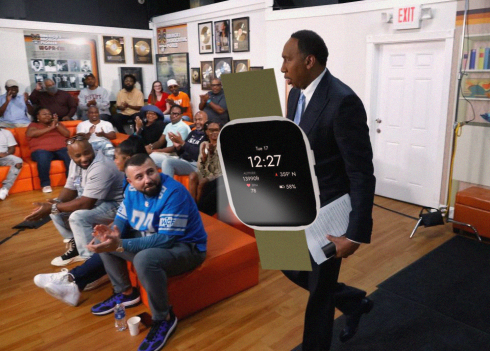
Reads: 12:27
